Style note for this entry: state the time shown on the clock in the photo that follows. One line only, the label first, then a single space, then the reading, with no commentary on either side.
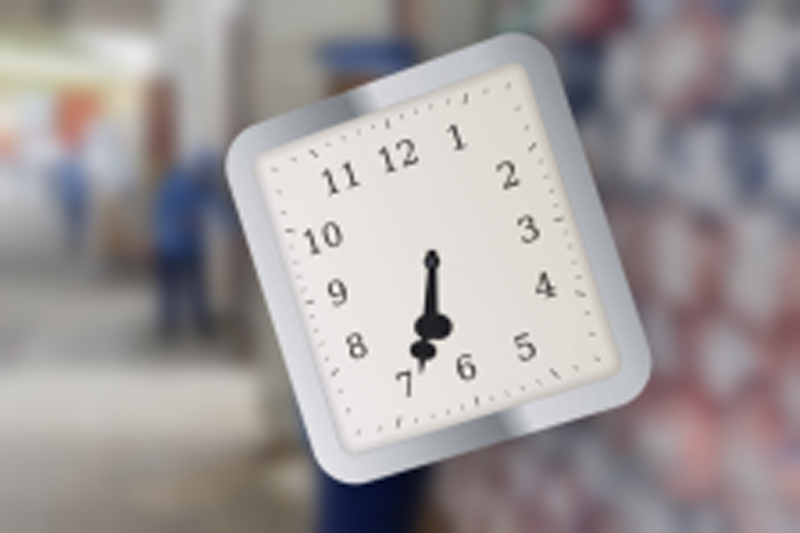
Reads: 6:34
